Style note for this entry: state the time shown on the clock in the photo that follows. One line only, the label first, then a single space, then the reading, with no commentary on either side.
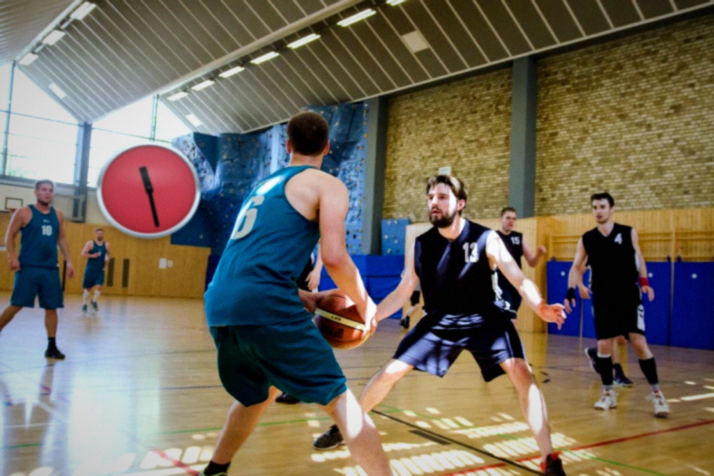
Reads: 11:28
